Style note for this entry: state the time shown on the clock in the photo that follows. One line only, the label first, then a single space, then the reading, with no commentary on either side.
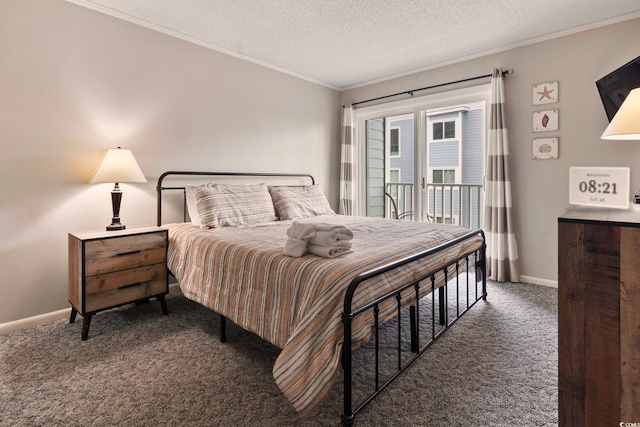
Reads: 8:21
